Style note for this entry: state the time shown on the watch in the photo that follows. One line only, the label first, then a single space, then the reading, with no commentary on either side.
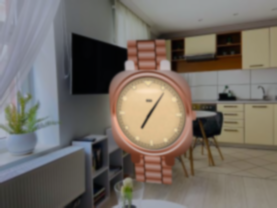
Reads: 7:06
